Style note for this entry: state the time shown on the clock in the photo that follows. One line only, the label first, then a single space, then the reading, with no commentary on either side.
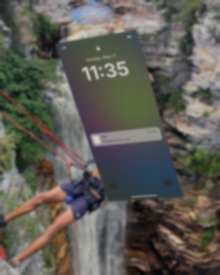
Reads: 11:35
